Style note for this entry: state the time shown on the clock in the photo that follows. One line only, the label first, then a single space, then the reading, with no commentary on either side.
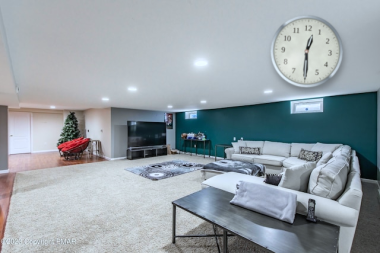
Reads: 12:30
